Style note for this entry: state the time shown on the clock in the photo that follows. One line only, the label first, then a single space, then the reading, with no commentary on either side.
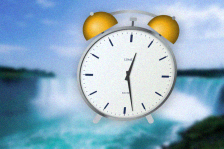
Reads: 12:28
